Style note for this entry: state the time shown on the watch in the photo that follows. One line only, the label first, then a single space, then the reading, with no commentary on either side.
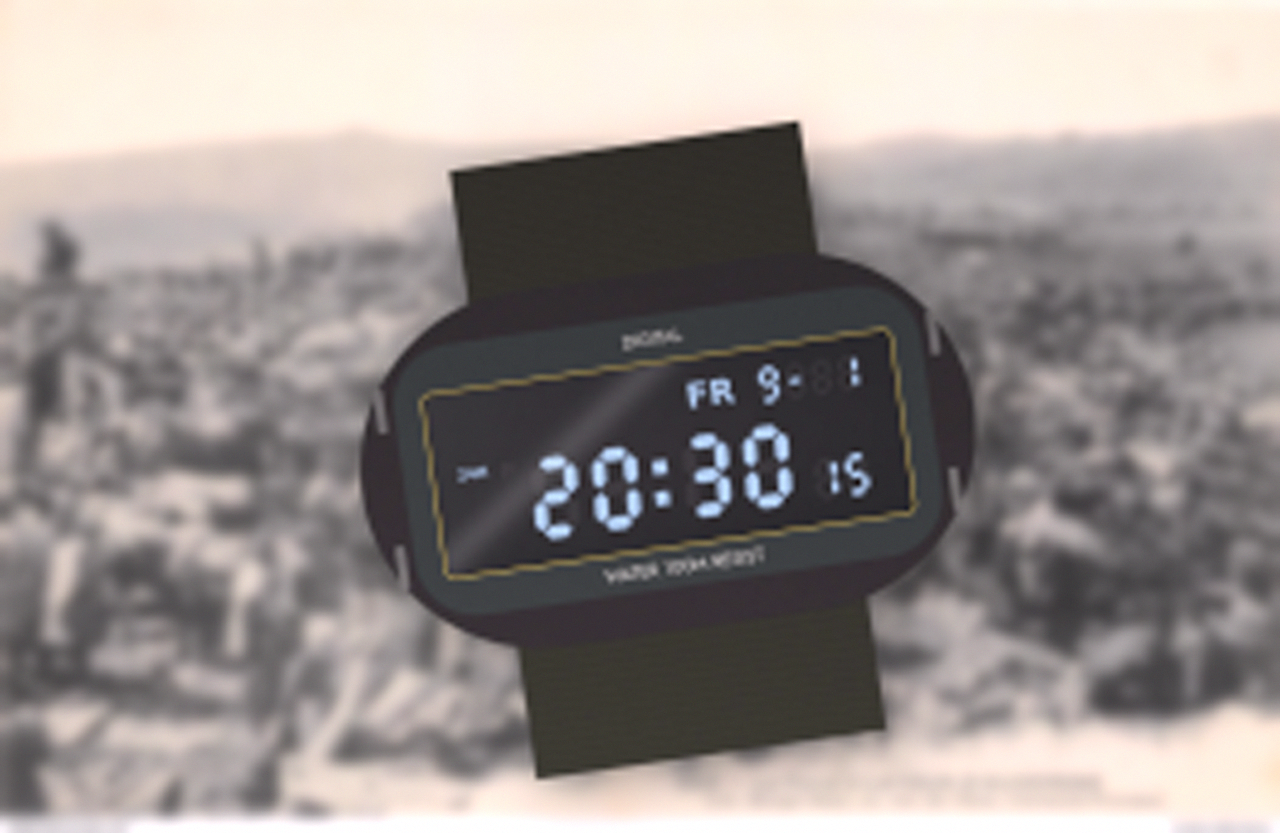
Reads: 20:30:15
